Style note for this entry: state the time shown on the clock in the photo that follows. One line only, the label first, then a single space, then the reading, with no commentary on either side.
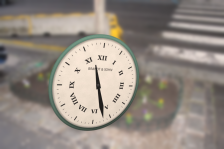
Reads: 11:27
